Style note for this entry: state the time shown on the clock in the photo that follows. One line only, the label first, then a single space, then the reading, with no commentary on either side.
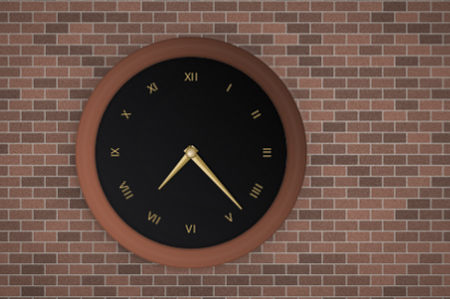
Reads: 7:23
